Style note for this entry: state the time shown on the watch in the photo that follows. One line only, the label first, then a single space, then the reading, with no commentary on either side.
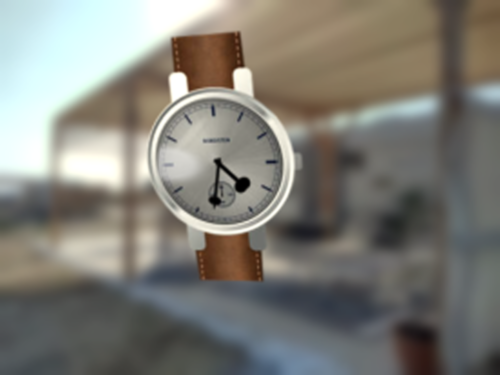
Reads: 4:32
